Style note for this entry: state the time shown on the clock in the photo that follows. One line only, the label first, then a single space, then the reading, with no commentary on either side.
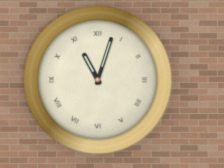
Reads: 11:03
